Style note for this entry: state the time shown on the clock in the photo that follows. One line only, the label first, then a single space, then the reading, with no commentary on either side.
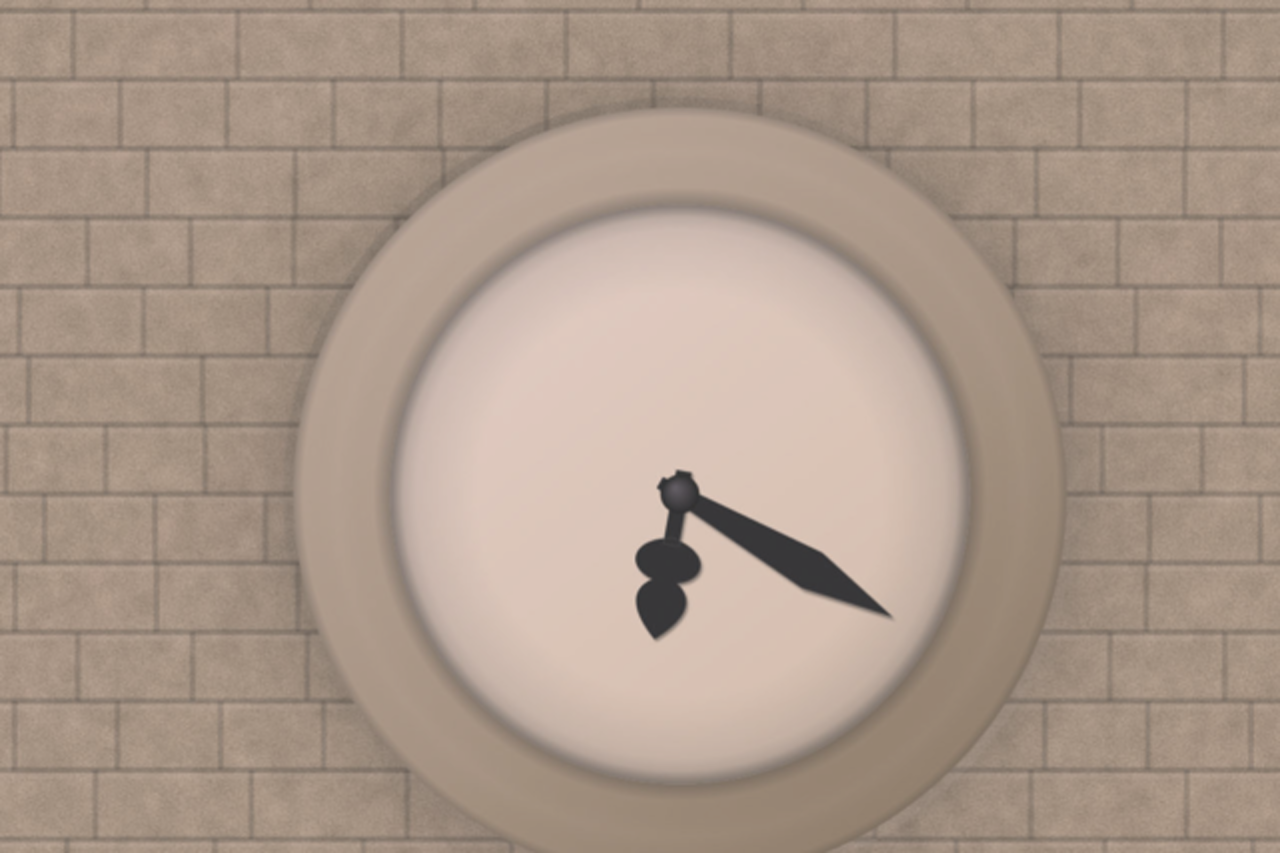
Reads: 6:20
